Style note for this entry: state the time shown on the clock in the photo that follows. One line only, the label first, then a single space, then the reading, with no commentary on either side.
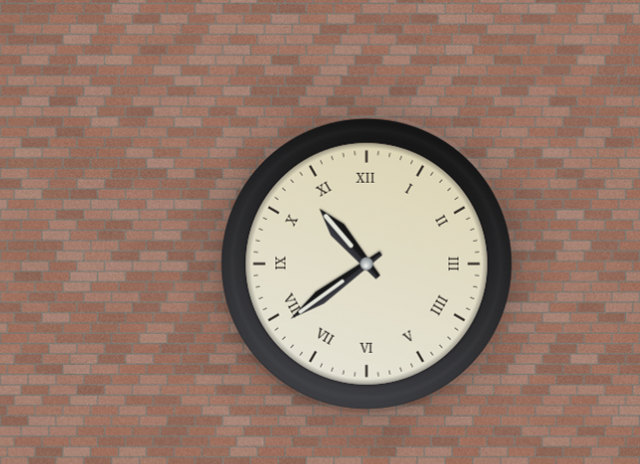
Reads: 10:39
